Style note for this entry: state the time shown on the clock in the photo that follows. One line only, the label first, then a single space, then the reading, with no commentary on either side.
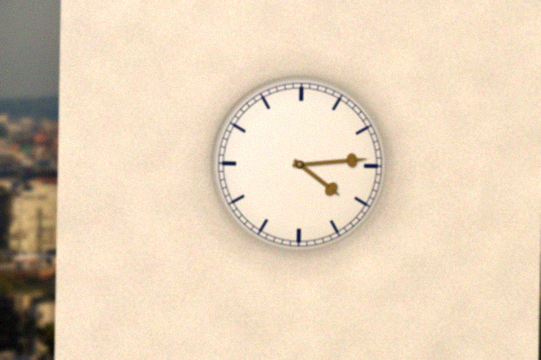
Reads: 4:14
